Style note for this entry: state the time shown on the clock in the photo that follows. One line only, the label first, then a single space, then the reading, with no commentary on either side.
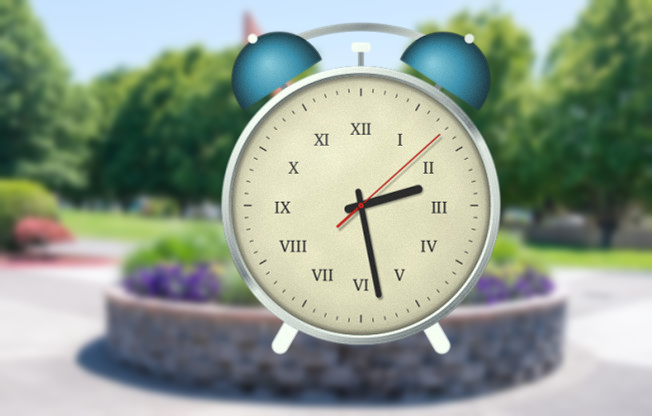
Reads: 2:28:08
